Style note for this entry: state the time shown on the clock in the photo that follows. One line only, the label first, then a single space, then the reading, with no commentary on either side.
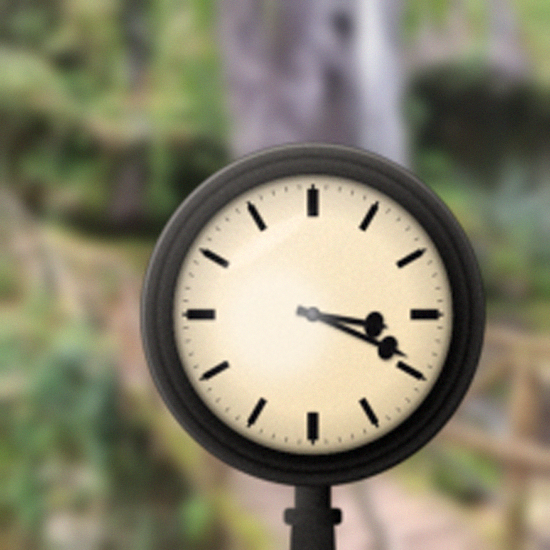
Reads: 3:19
